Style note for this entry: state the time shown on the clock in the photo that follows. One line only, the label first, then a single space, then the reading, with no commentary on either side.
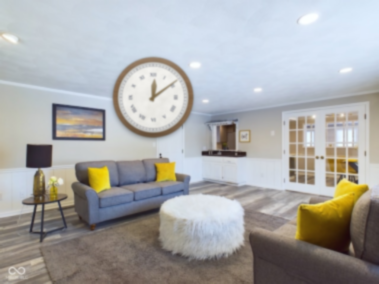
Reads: 12:09
